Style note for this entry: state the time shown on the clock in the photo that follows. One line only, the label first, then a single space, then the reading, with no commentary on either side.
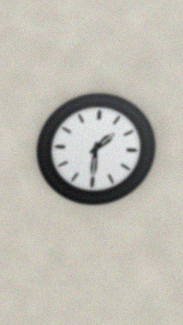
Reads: 1:30
